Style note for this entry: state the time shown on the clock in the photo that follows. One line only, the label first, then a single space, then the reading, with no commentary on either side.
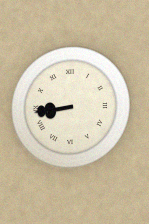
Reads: 8:44
